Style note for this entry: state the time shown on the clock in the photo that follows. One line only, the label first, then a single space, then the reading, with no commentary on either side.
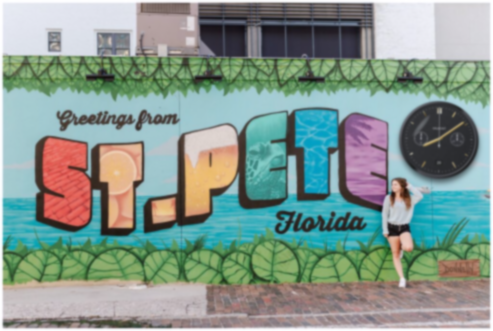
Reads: 8:09
